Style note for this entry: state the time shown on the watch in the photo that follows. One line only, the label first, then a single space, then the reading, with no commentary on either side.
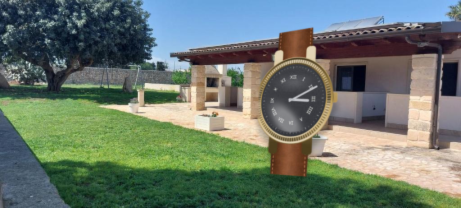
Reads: 3:11
